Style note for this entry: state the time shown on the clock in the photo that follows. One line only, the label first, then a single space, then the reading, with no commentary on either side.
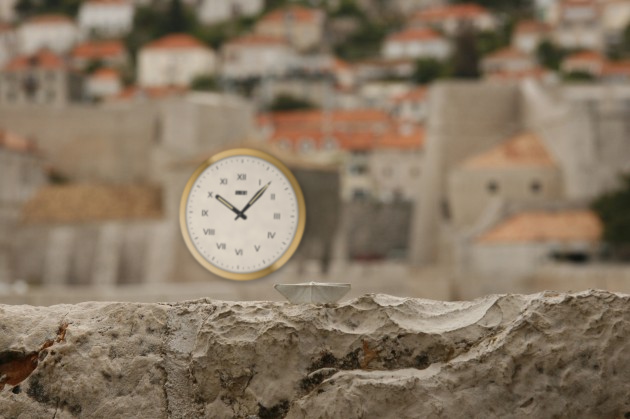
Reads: 10:07
